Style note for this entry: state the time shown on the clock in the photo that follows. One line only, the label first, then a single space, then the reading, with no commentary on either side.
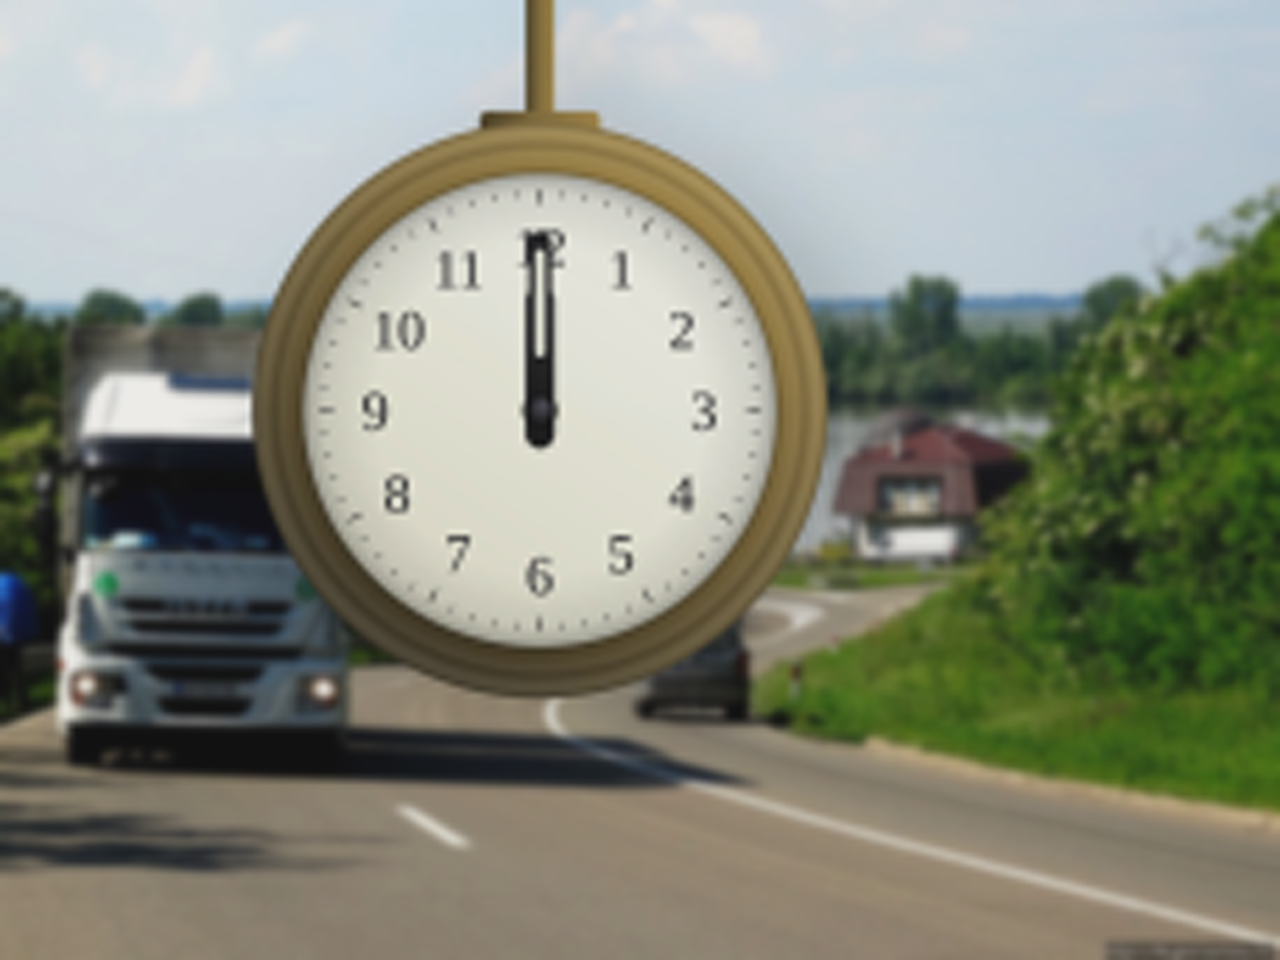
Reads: 12:00
